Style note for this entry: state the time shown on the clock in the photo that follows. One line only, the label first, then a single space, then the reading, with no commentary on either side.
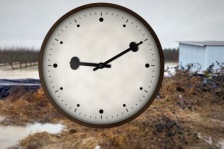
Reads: 9:10
